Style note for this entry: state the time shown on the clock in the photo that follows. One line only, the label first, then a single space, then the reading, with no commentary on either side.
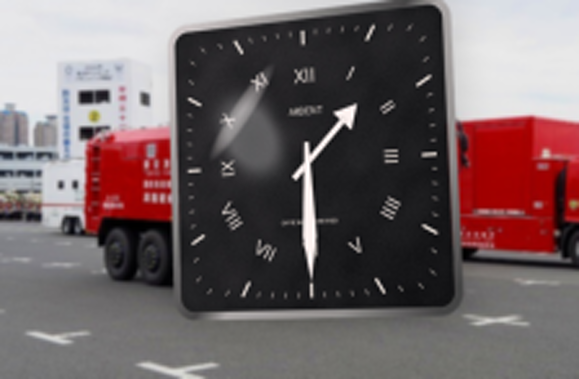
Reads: 1:30
